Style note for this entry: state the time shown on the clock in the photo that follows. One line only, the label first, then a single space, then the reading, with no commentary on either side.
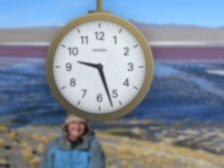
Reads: 9:27
